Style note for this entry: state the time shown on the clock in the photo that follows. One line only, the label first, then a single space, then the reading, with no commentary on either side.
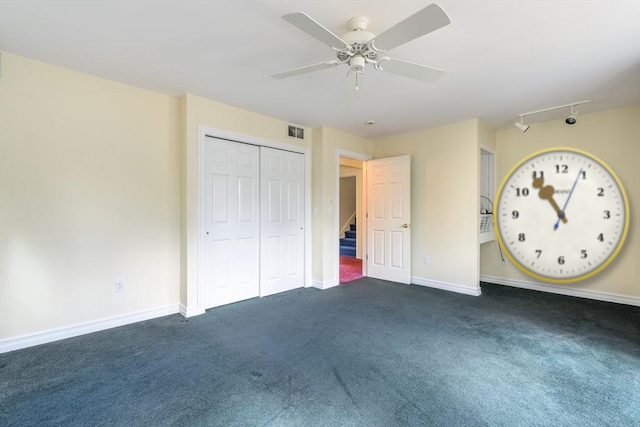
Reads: 10:54:04
